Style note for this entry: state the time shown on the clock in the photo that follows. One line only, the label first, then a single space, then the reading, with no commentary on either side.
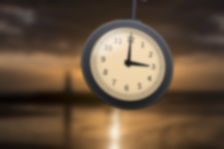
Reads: 3:00
